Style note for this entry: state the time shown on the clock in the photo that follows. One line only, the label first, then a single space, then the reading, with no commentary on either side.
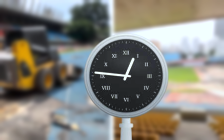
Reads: 12:46
